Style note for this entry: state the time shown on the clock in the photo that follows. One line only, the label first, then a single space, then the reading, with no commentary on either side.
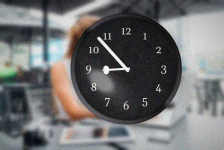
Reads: 8:53
